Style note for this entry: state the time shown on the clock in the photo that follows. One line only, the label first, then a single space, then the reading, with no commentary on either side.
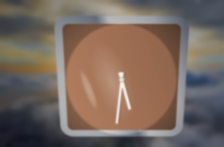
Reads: 5:31
